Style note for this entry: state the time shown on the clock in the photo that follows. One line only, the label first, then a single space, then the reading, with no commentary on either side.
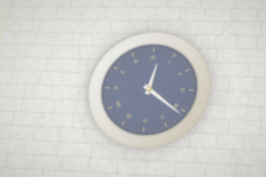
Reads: 12:21
